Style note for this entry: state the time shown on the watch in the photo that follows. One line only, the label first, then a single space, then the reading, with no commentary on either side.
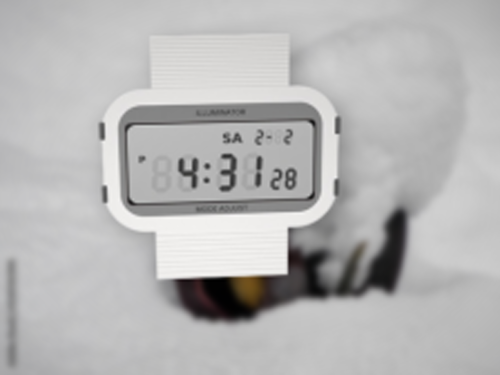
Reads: 4:31:28
